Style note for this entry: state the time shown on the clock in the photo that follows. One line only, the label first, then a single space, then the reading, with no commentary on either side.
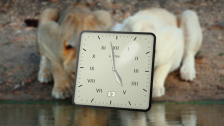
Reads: 4:58
